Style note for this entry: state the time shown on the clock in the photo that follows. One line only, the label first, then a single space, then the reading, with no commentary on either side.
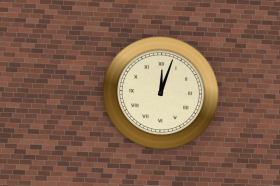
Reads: 12:03
